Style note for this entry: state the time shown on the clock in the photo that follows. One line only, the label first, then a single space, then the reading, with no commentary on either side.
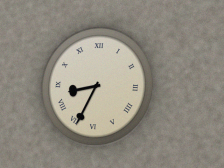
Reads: 8:34
